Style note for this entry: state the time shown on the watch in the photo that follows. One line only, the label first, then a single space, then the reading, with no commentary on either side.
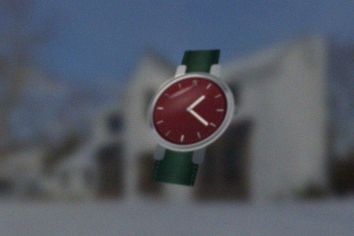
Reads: 1:21
